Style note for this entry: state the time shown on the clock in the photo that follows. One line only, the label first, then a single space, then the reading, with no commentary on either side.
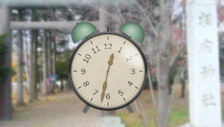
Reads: 12:32
